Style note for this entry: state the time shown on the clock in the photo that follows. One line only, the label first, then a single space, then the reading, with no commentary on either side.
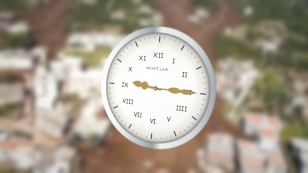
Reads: 9:15
